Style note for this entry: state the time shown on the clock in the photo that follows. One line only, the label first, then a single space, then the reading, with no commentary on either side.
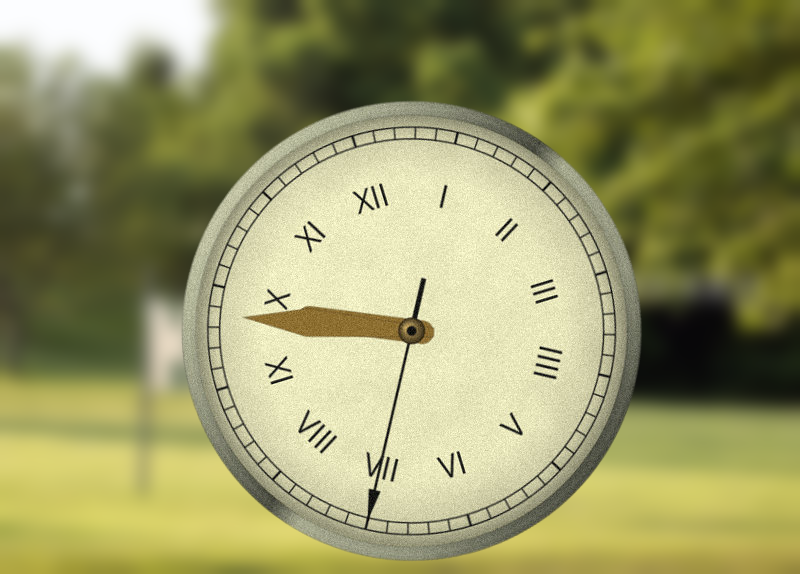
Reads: 9:48:35
